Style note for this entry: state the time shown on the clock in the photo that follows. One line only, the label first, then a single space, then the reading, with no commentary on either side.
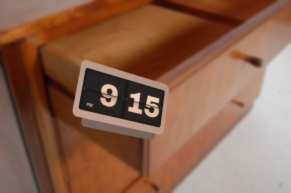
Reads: 9:15
